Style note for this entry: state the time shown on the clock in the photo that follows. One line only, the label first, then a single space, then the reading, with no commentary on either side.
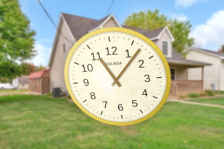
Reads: 11:07
